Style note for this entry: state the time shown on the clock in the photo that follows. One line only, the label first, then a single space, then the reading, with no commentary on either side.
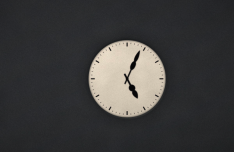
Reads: 5:04
